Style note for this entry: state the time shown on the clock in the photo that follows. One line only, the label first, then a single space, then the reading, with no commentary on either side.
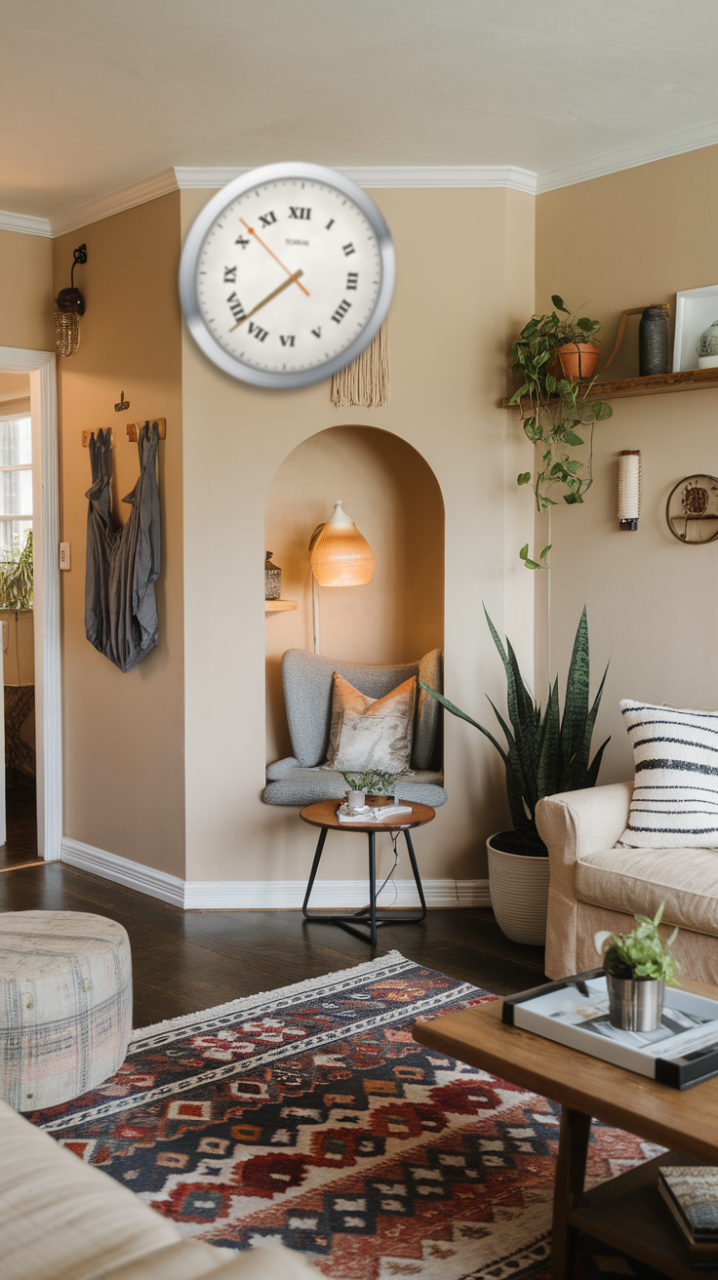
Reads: 7:37:52
